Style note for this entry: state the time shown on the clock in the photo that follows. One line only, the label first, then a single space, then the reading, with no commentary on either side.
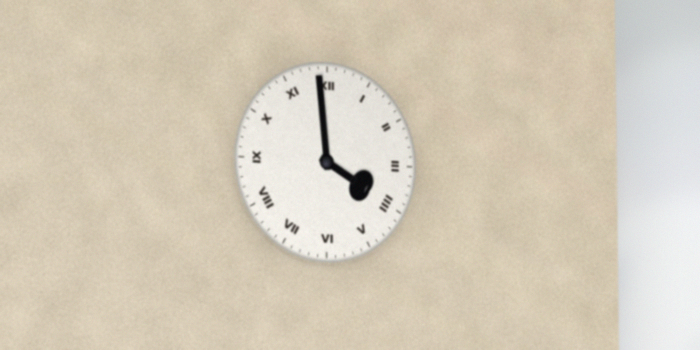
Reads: 3:59
